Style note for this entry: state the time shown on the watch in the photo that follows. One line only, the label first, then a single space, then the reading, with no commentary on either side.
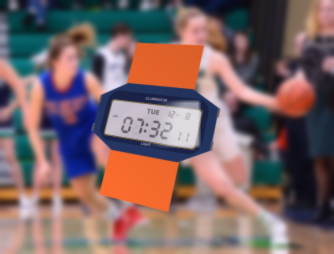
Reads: 7:32:11
